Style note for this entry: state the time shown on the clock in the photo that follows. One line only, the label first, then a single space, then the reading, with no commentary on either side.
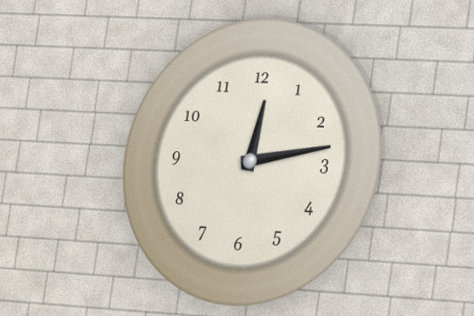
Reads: 12:13
